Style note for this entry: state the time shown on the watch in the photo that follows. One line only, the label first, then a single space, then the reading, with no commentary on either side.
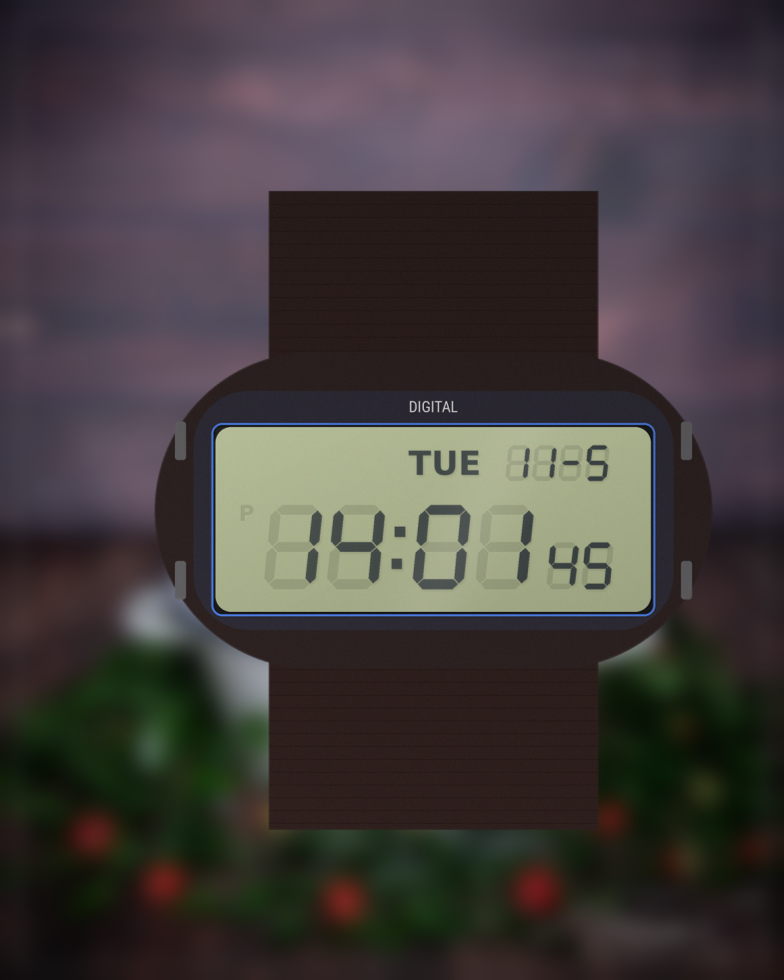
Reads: 14:01:45
